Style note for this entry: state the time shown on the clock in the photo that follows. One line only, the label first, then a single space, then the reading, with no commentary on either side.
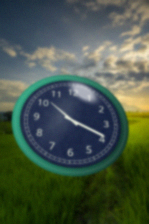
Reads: 10:19
